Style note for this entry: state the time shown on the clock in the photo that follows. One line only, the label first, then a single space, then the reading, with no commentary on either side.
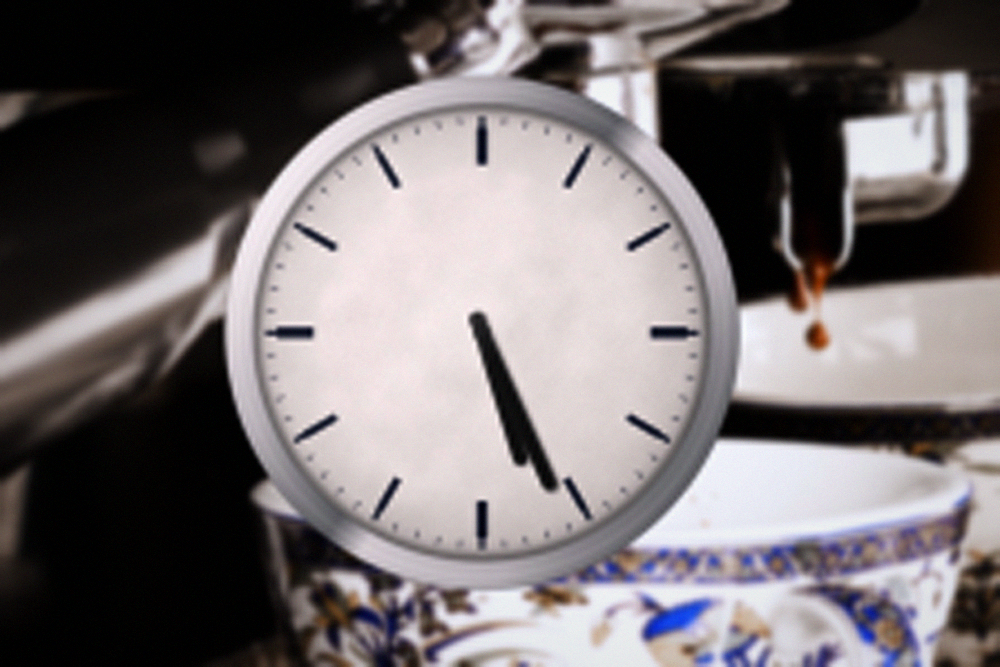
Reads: 5:26
